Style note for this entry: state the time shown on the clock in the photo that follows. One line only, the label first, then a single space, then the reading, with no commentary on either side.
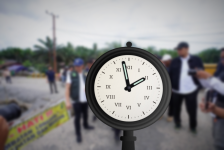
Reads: 1:58
